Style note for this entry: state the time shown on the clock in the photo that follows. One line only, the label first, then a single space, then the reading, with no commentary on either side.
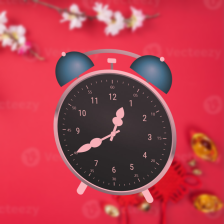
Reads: 12:40
